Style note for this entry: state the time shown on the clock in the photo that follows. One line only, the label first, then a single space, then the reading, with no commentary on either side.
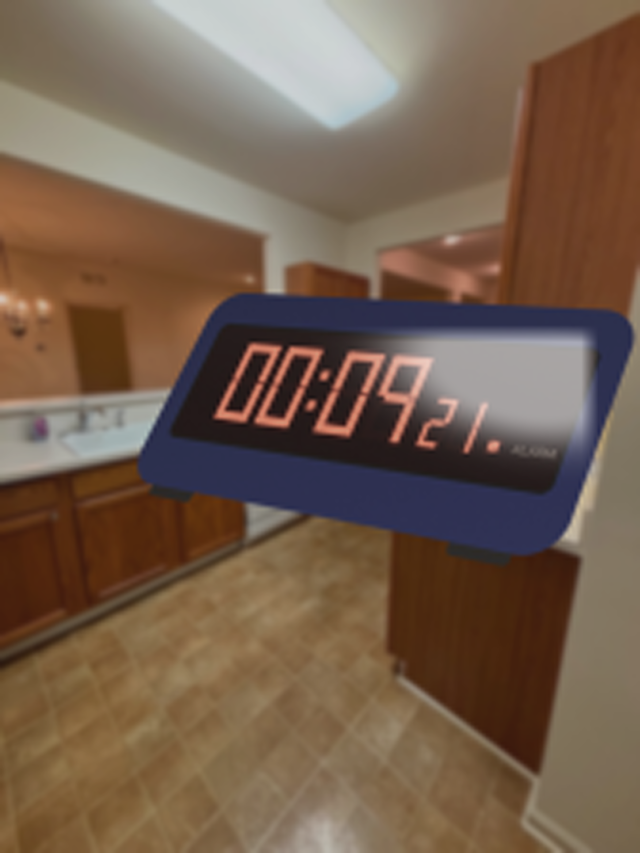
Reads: 0:09:21
